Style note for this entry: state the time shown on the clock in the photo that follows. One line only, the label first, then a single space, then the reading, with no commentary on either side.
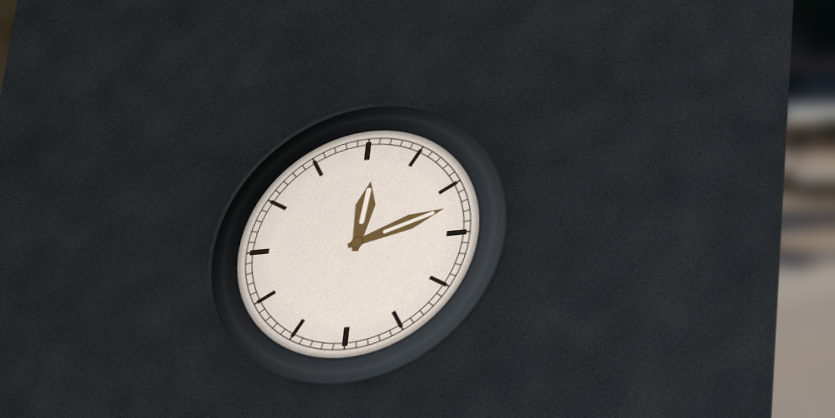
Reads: 12:12
